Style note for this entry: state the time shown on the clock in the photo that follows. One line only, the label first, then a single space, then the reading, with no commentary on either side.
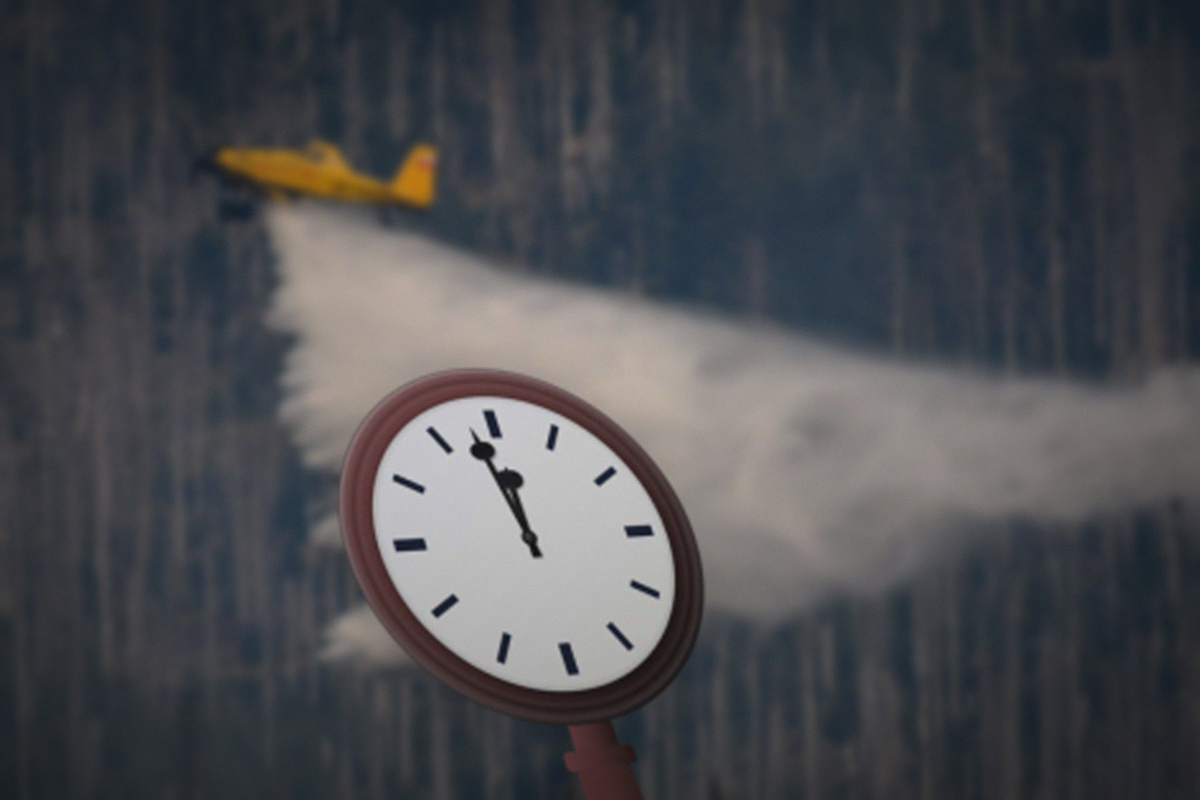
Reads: 11:58
